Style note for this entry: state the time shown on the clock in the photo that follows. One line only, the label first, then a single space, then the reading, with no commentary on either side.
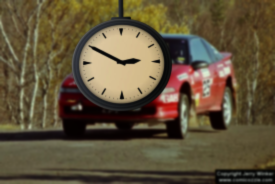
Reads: 2:50
